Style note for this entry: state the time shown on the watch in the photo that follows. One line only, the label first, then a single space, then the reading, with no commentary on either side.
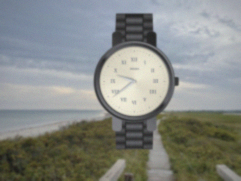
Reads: 9:39
